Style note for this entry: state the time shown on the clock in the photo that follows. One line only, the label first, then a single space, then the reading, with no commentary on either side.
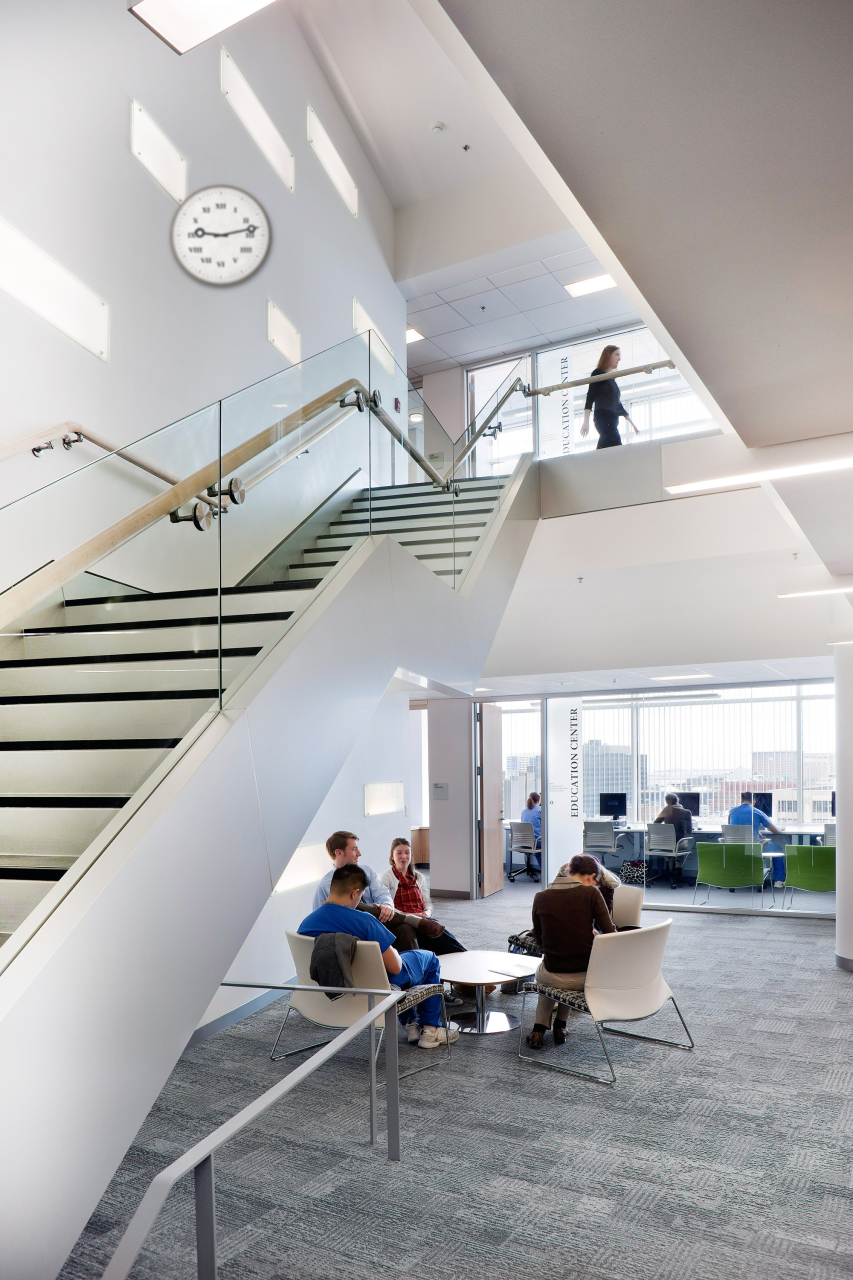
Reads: 9:13
